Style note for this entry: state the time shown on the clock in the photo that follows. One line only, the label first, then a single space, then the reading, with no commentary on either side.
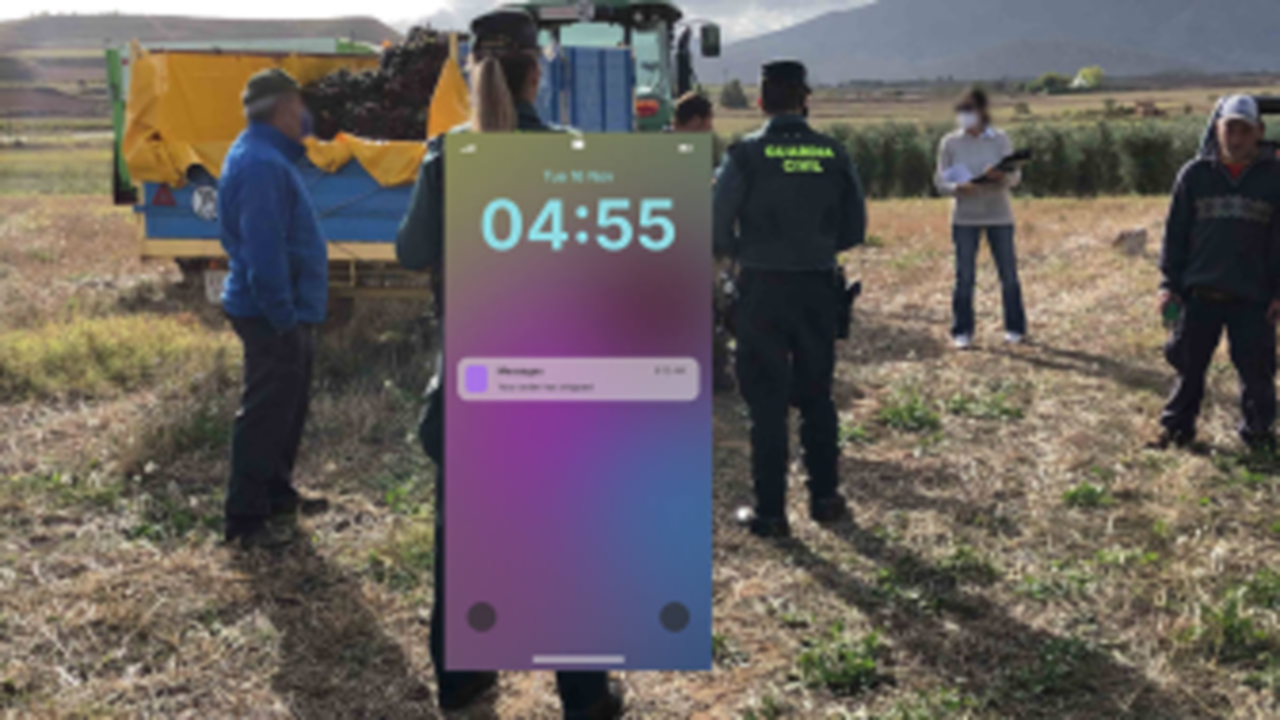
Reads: 4:55
